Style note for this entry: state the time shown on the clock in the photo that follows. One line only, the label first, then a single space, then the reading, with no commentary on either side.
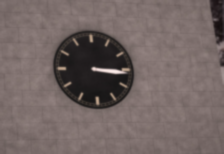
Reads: 3:16
